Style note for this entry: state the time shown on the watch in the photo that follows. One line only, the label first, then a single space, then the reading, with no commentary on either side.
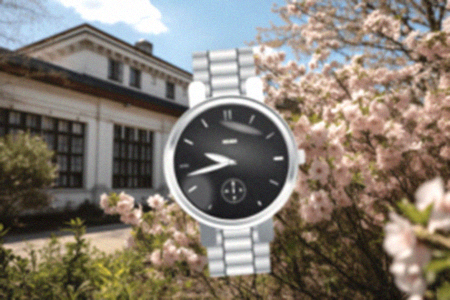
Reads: 9:43
